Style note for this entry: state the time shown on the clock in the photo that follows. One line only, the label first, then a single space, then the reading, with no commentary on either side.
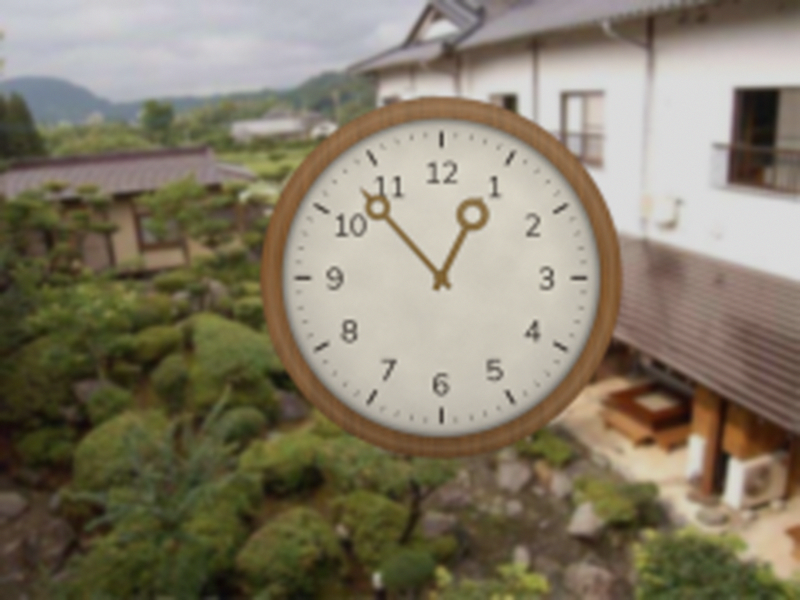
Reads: 12:53
